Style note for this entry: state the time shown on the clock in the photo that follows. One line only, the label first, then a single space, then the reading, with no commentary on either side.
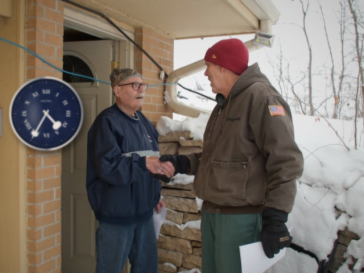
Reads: 4:35
